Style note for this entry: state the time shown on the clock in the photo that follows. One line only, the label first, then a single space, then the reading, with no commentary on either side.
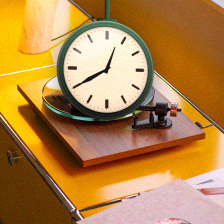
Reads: 12:40
